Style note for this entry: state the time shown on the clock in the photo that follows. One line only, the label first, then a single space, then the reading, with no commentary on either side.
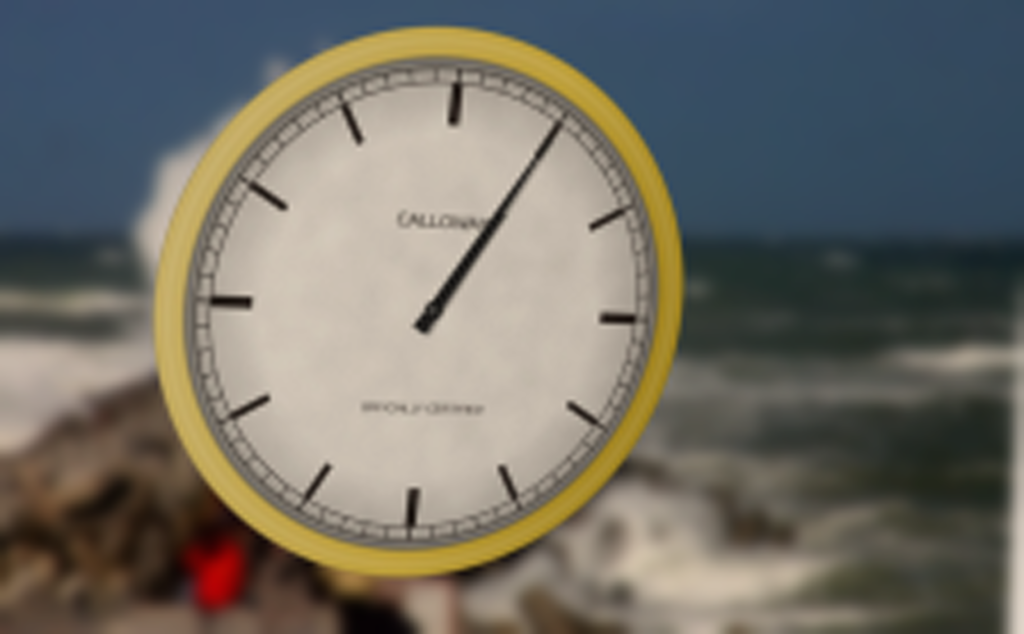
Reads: 1:05
